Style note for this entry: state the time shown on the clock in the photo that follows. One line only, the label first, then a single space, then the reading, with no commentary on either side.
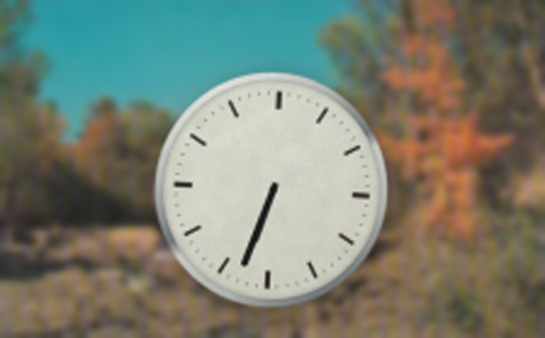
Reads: 6:33
